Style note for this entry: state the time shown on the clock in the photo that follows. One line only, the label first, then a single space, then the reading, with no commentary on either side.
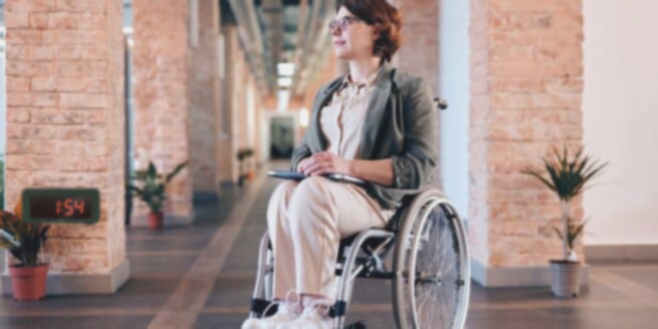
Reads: 1:54
